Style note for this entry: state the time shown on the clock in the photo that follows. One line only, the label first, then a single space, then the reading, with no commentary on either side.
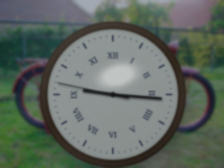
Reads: 9:15:47
